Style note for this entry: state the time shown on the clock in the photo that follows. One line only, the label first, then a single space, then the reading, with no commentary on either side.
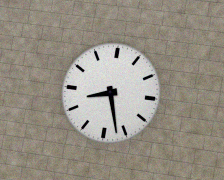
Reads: 8:27
